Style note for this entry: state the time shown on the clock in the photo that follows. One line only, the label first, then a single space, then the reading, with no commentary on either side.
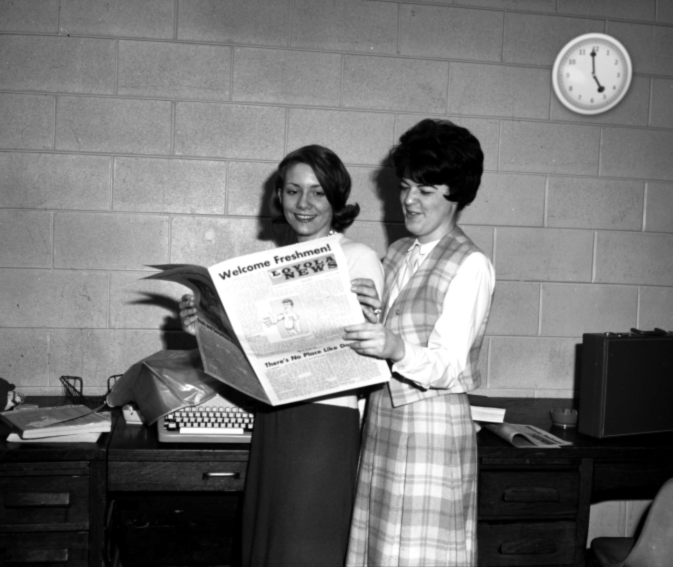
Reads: 4:59
